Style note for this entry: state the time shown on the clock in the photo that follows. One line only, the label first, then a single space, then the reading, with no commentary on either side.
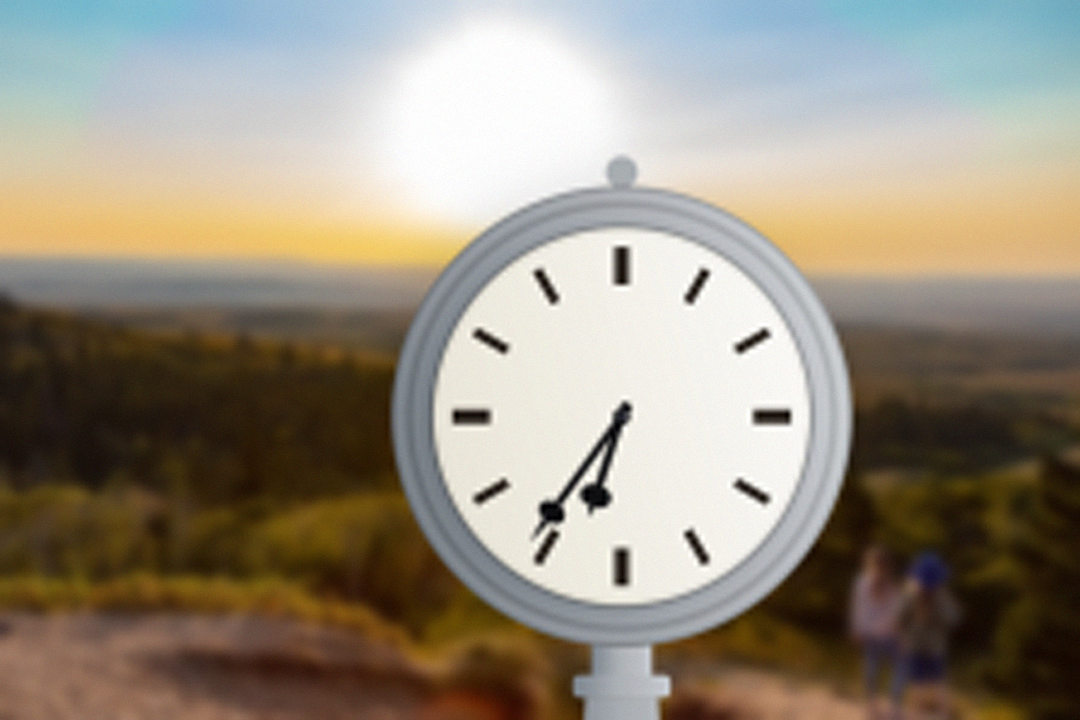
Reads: 6:36
